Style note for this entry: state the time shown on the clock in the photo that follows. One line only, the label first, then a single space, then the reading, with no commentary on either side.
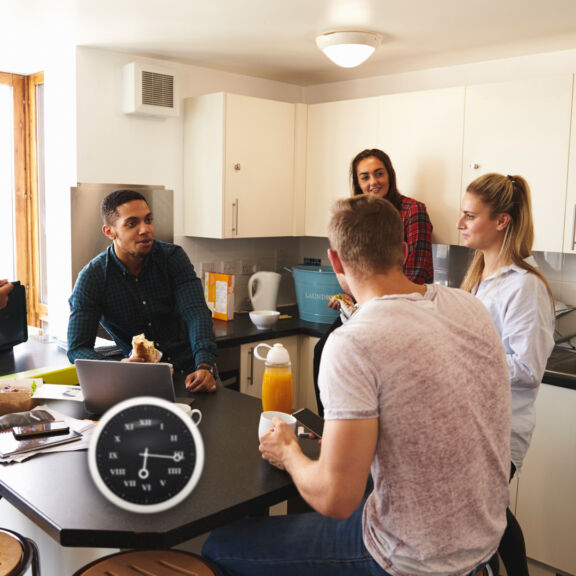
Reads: 6:16
